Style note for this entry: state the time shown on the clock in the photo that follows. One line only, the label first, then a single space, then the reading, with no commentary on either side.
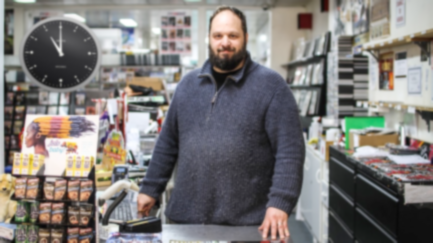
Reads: 11:00
